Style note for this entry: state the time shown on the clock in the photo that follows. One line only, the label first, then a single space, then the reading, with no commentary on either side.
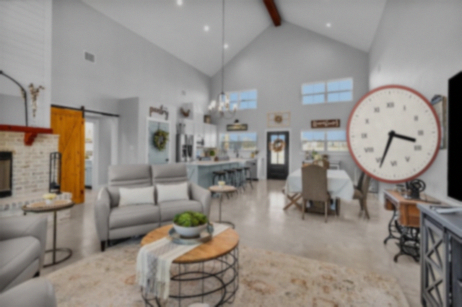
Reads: 3:34
